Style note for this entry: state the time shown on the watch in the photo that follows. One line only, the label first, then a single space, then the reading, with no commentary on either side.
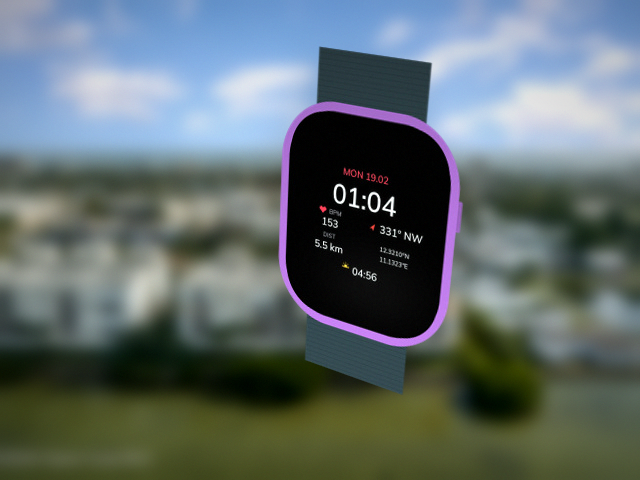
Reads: 1:04
